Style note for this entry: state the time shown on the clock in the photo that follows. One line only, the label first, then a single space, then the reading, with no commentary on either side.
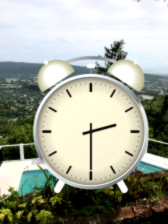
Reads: 2:30
